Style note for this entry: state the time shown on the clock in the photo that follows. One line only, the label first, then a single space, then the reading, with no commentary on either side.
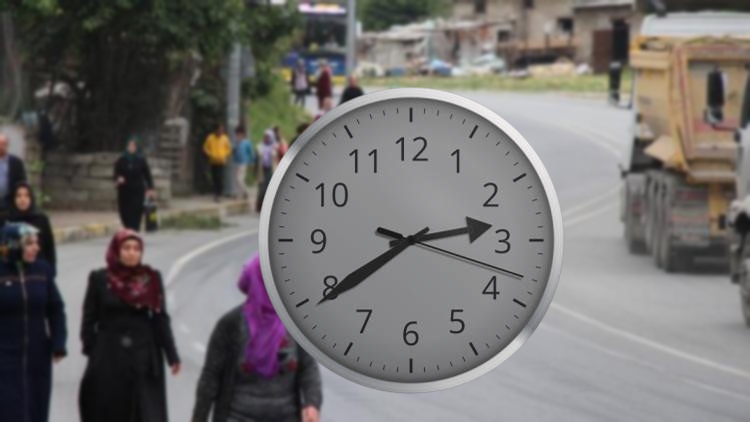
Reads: 2:39:18
